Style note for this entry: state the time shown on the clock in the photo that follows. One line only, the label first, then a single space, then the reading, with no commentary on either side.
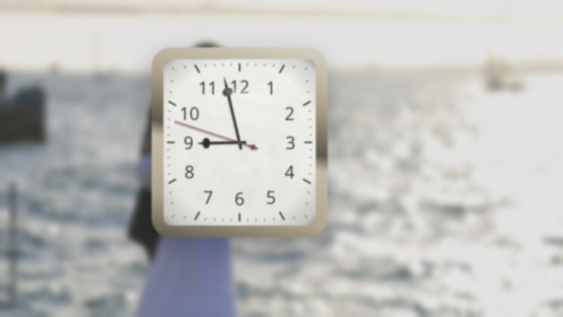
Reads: 8:57:48
